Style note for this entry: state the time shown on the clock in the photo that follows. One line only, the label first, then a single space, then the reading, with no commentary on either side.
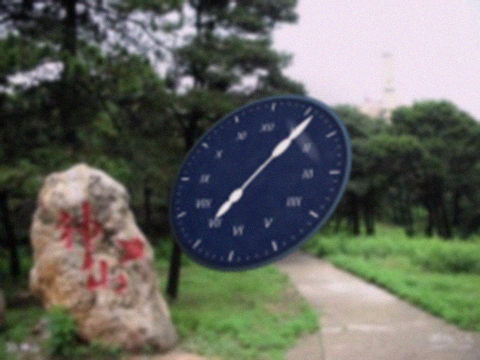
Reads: 7:06
